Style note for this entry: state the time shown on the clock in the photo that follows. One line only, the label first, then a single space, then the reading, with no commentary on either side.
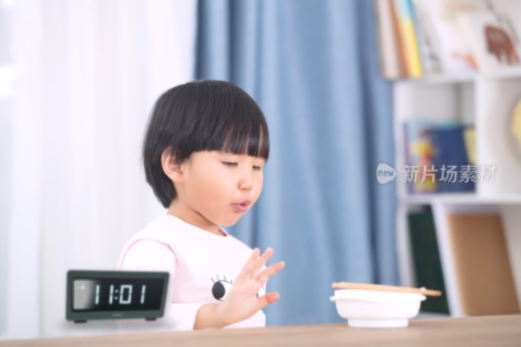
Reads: 11:01
